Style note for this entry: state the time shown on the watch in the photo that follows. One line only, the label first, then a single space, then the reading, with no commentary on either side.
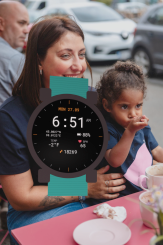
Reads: 6:51
